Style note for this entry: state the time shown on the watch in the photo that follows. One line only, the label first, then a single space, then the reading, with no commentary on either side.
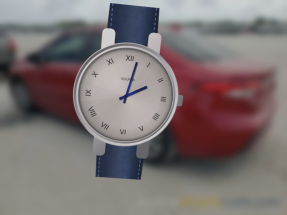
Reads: 2:02
